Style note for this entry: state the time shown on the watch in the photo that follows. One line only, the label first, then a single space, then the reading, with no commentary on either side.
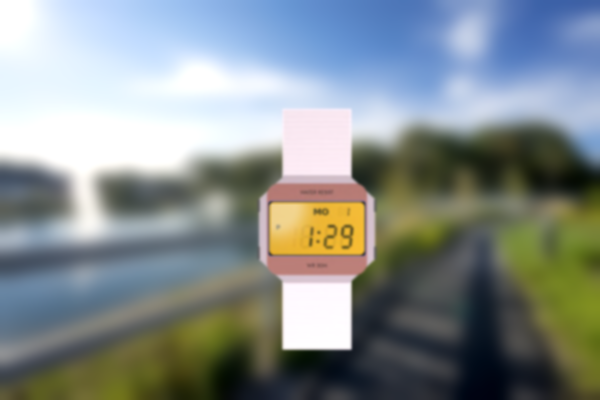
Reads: 1:29
